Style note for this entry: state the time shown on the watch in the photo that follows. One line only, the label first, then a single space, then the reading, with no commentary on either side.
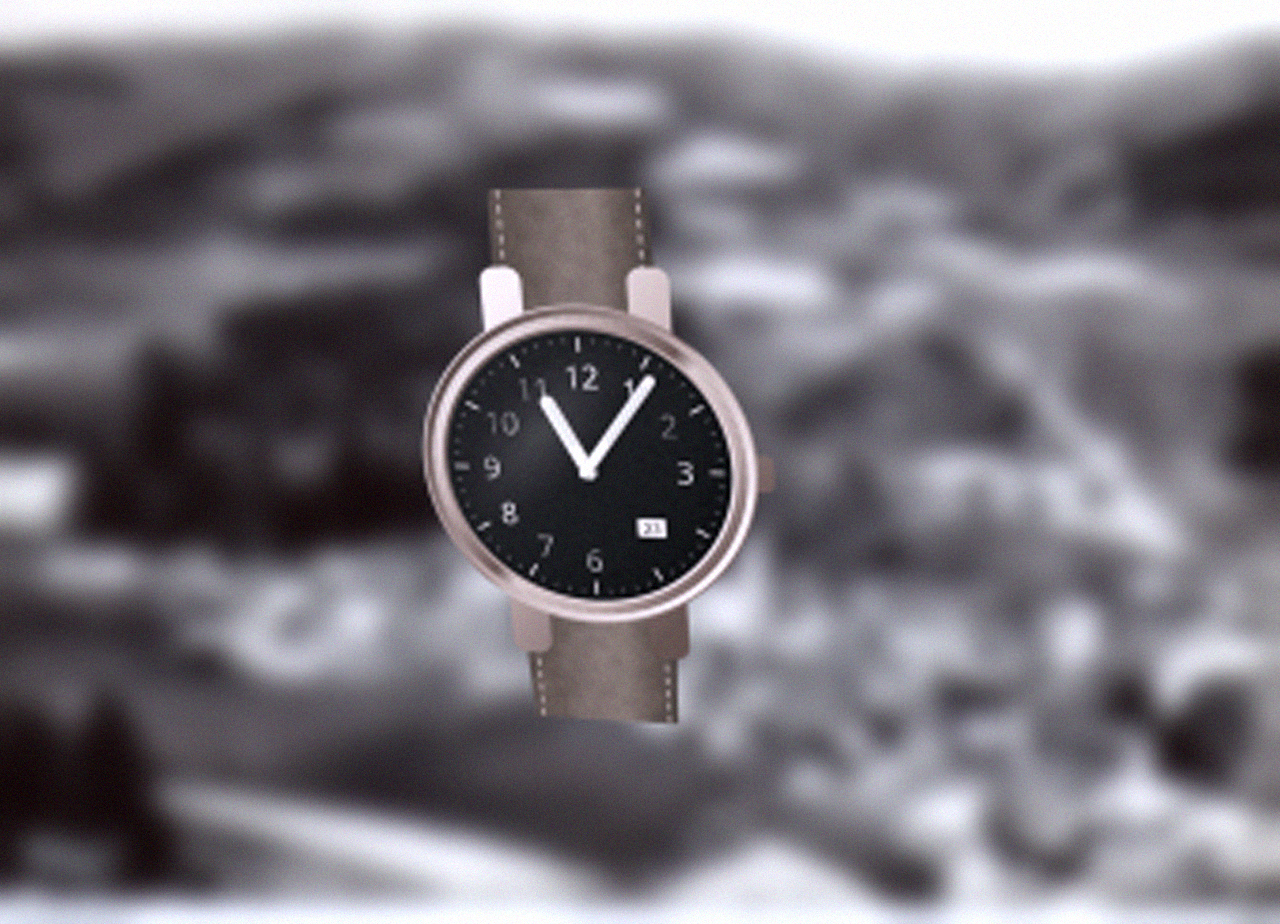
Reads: 11:06
